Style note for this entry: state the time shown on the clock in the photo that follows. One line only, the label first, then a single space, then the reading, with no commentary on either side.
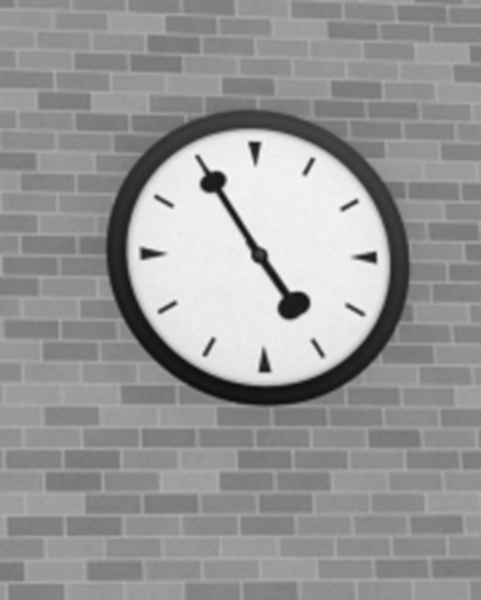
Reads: 4:55
